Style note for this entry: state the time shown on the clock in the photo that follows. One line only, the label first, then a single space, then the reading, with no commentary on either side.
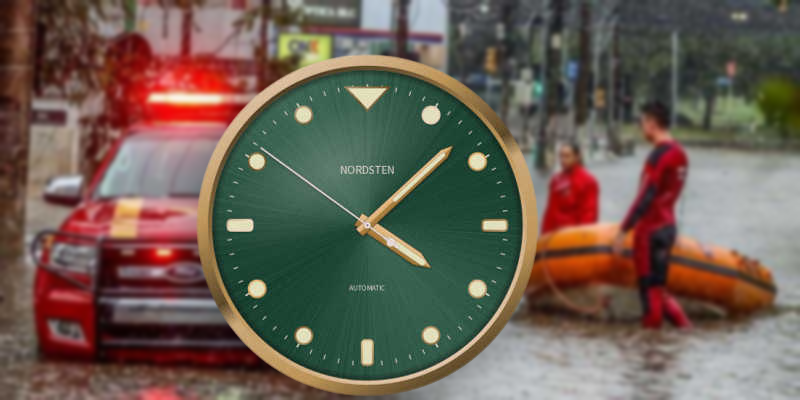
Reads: 4:07:51
